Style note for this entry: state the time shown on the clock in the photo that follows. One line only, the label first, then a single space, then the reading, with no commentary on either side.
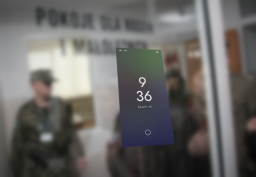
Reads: 9:36
